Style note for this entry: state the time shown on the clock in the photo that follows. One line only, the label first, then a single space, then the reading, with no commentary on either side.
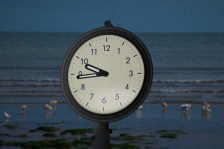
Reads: 9:44
